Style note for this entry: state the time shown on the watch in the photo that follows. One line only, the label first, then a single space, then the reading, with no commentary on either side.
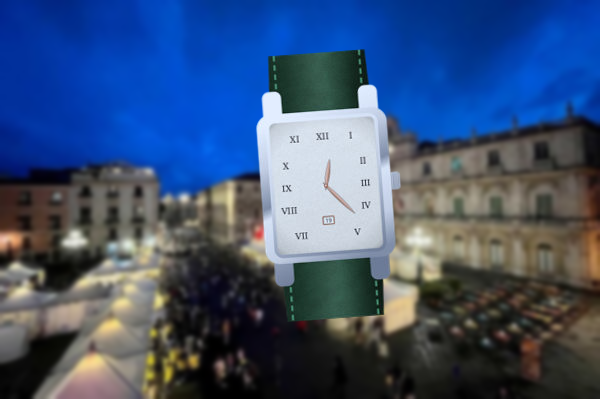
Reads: 12:23
